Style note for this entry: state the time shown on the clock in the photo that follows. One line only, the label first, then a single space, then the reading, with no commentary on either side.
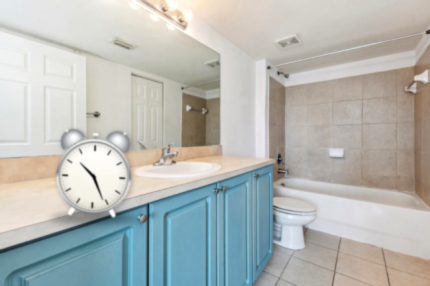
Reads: 10:26
